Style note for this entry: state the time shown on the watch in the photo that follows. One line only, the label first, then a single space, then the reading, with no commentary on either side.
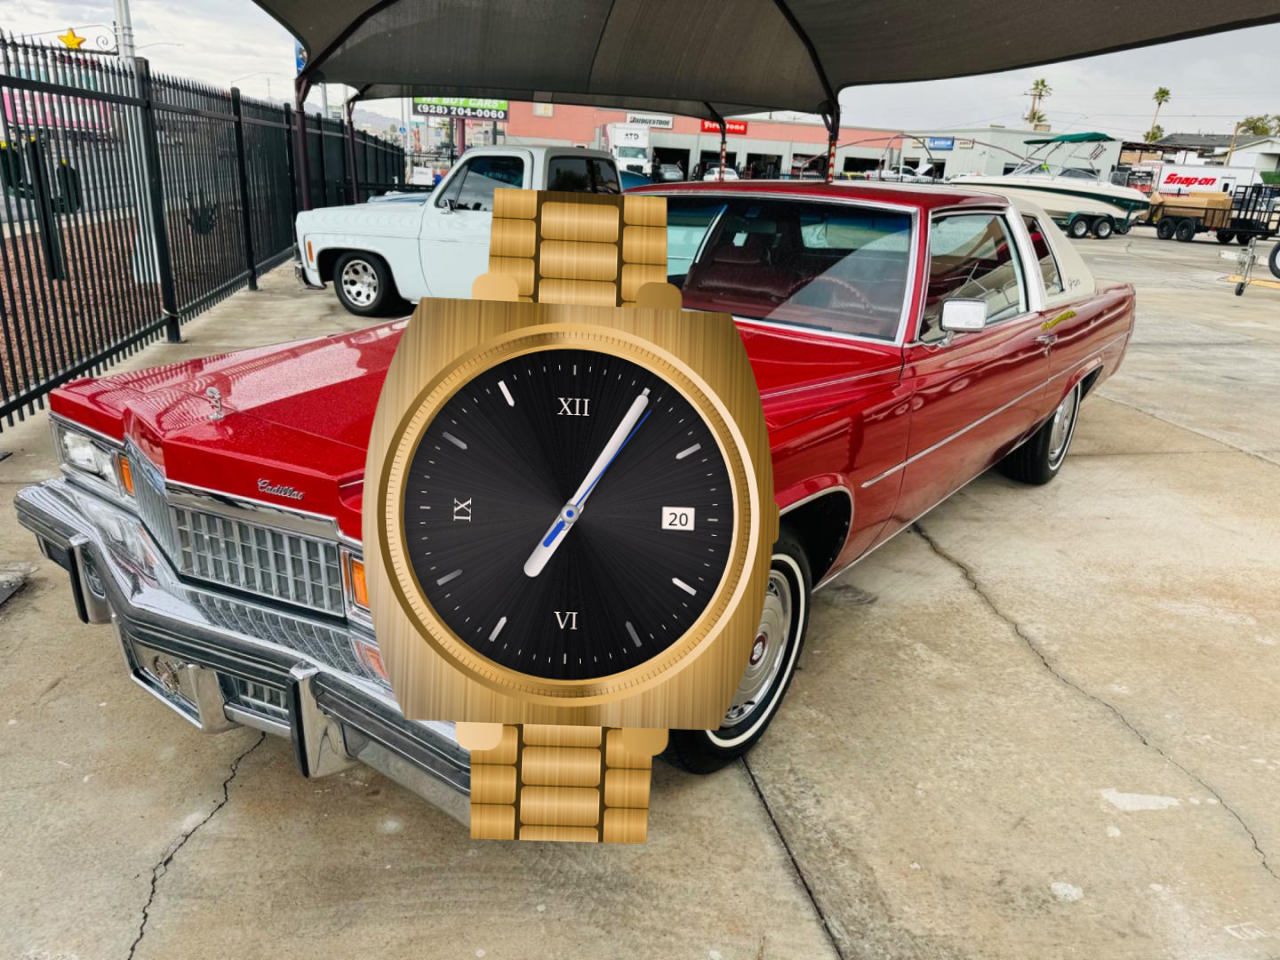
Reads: 7:05:06
